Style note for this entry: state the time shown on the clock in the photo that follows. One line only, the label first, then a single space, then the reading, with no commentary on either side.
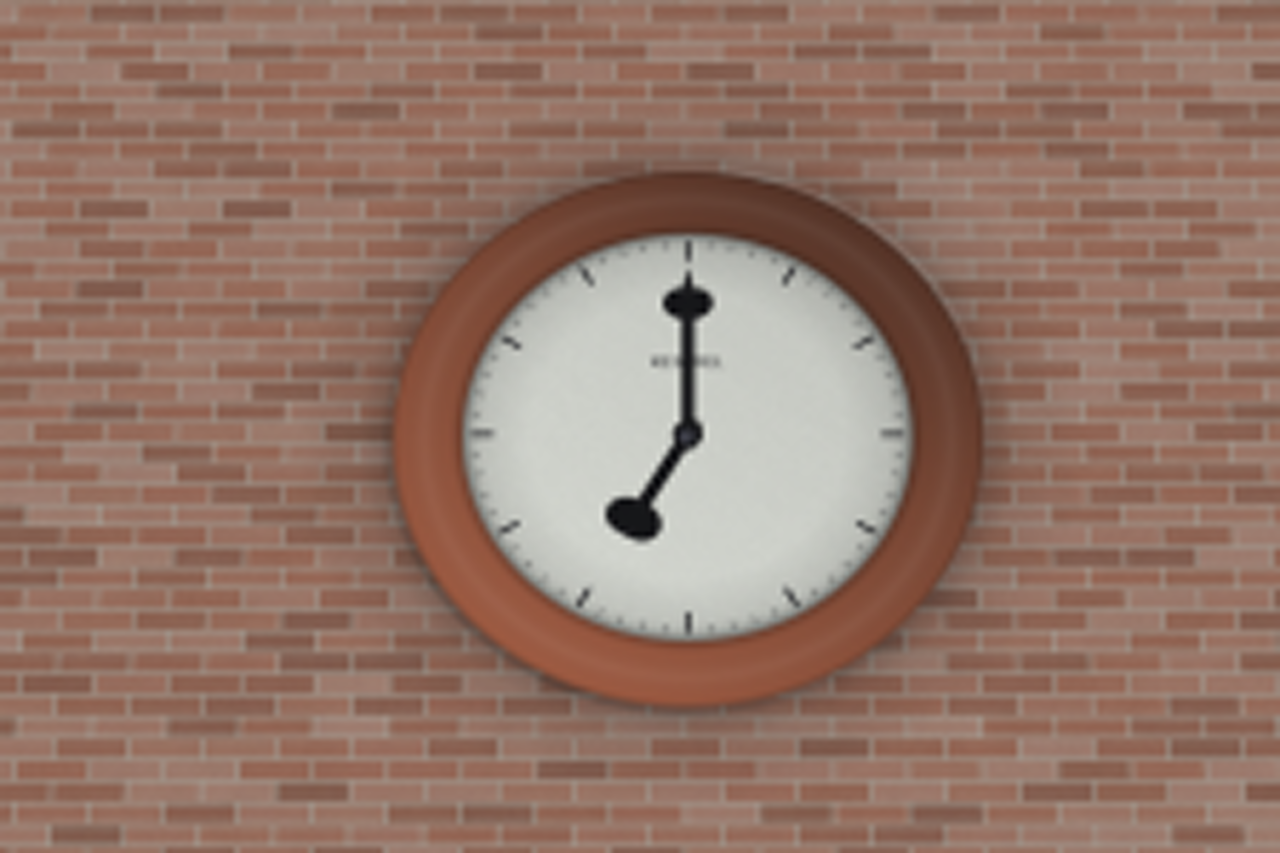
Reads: 7:00
